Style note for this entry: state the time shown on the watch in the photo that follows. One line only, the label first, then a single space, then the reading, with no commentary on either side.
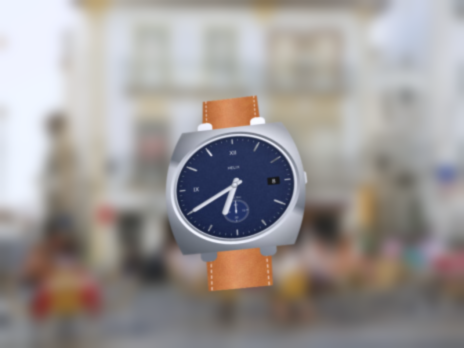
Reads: 6:40
